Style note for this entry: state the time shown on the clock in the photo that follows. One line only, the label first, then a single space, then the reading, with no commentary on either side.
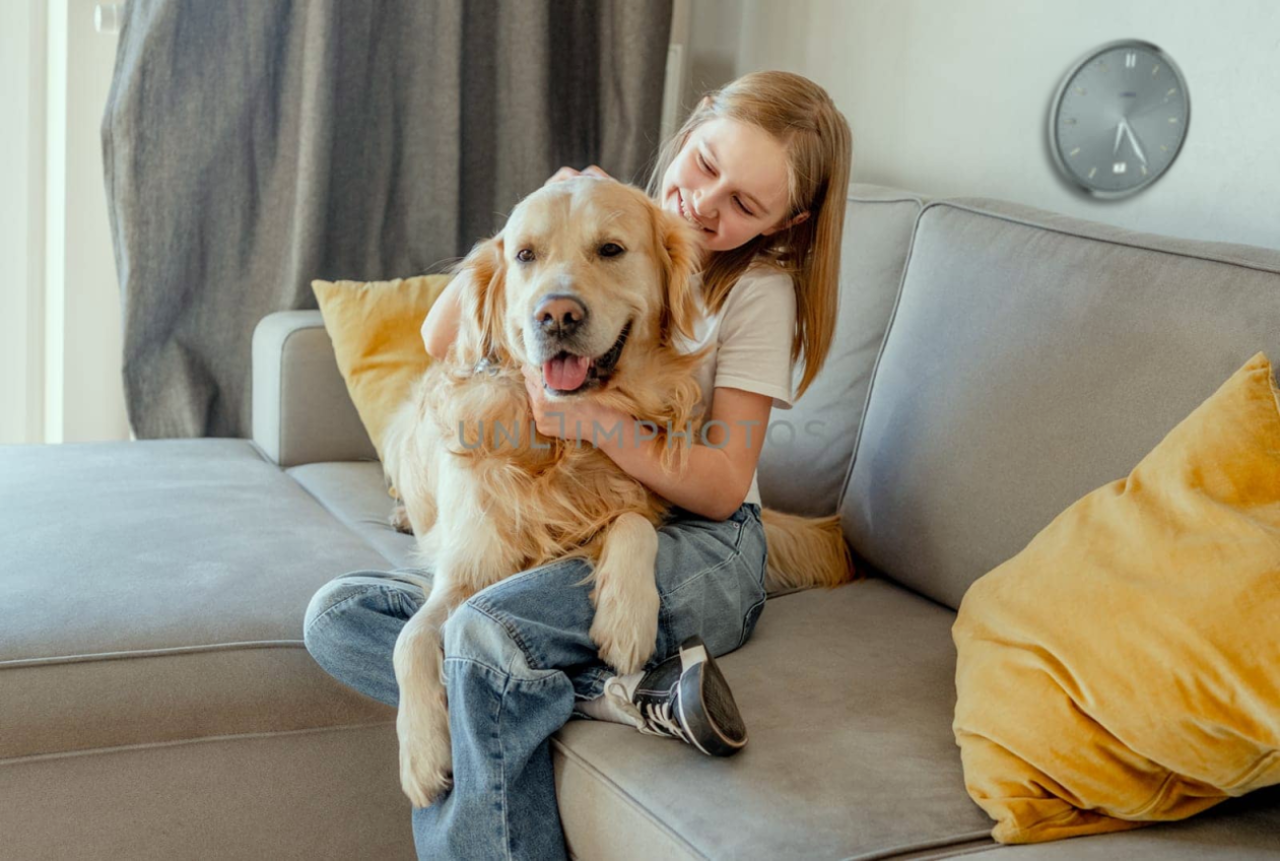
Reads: 6:24:11
